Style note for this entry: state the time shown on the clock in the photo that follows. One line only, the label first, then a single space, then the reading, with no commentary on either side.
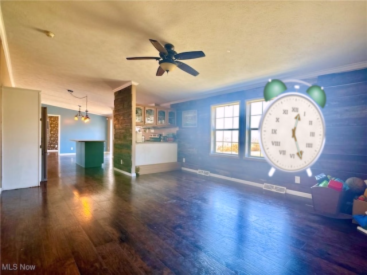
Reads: 12:26
